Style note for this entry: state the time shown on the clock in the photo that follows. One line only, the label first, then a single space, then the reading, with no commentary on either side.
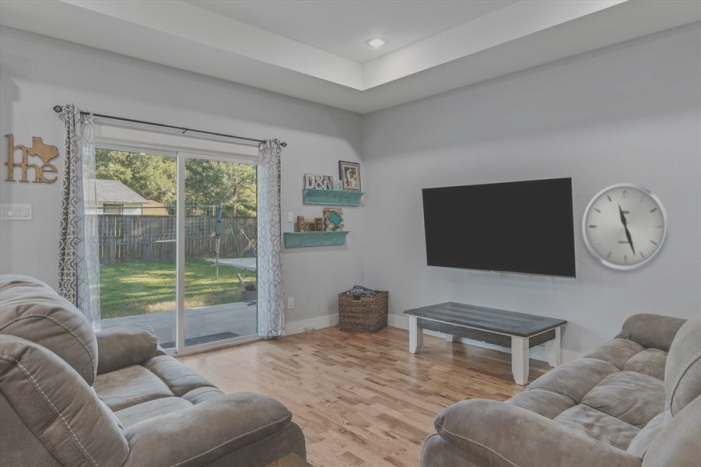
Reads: 11:27
